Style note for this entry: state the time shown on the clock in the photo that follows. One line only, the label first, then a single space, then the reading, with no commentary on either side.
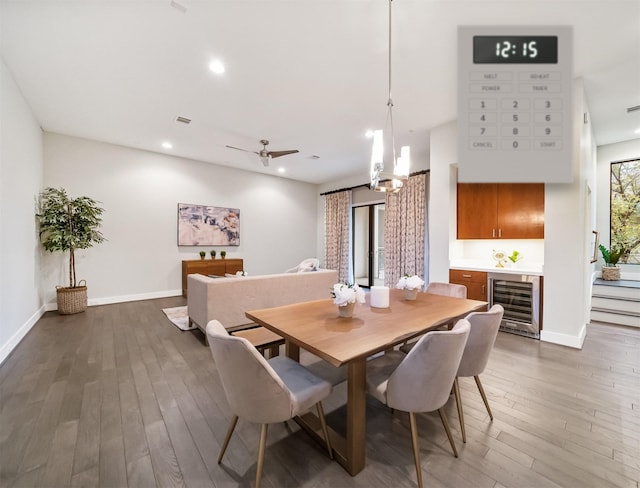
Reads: 12:15
